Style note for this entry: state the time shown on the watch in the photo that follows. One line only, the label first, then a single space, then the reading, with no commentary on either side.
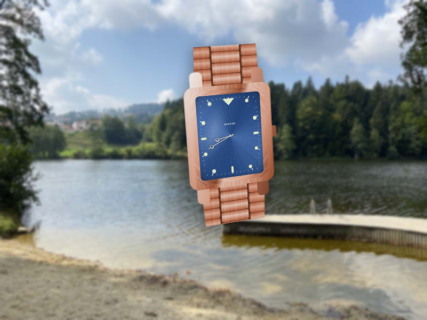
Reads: 8:41
